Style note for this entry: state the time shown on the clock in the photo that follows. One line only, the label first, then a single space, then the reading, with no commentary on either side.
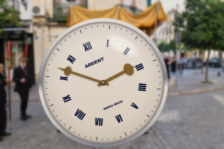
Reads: 2:52
